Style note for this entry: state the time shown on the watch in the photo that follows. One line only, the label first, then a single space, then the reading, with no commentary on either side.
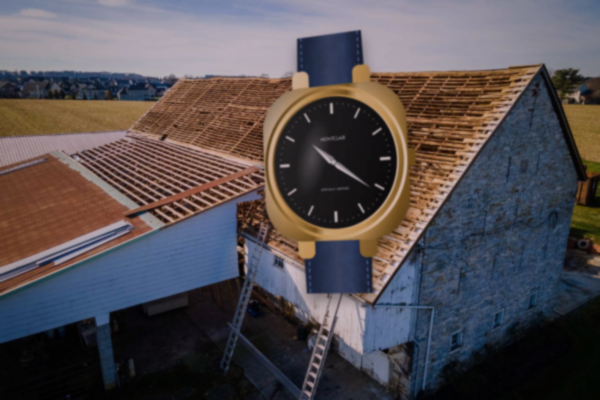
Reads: 10:21
